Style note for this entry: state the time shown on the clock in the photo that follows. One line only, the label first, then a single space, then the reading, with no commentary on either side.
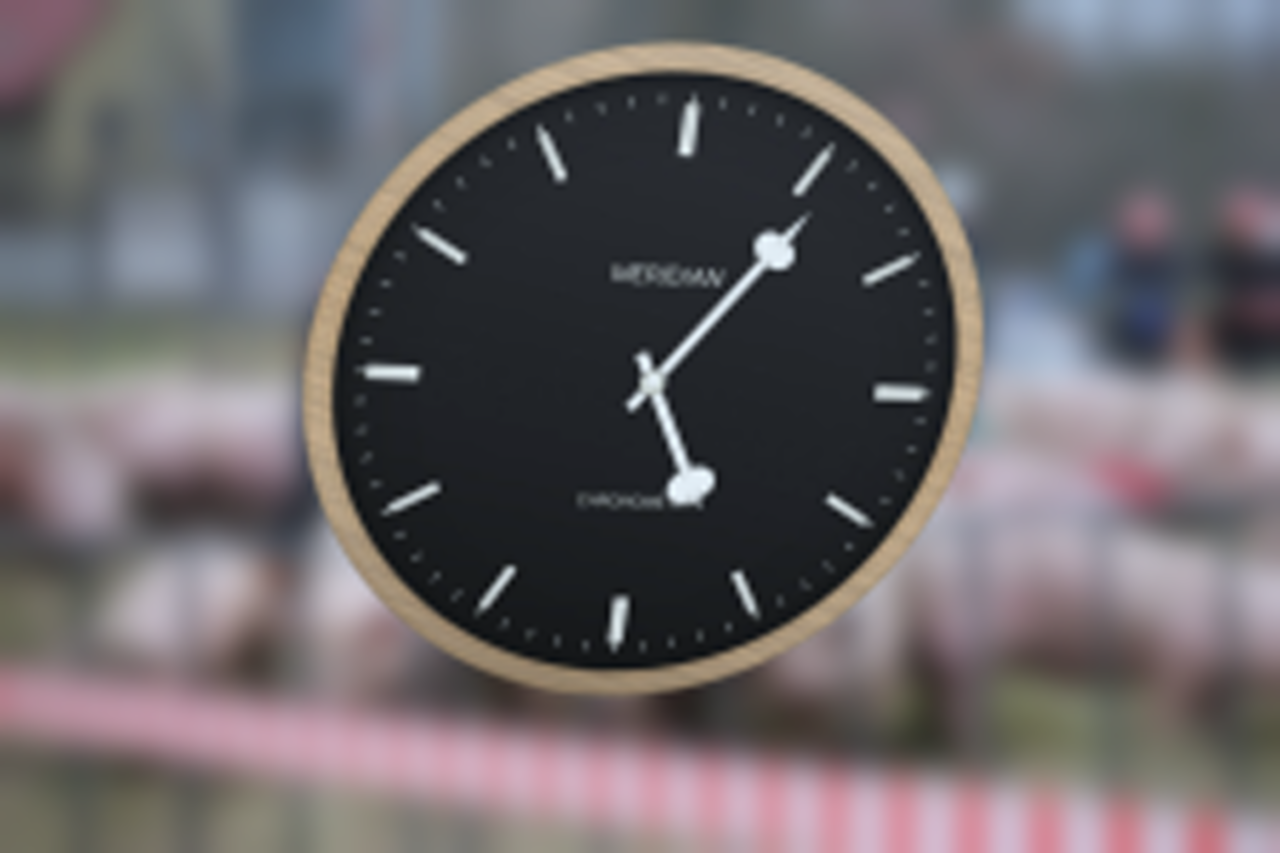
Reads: 5:06
